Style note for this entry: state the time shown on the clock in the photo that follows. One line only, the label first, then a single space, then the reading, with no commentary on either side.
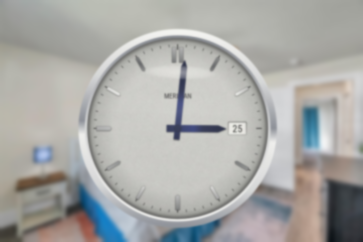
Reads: 3:01
